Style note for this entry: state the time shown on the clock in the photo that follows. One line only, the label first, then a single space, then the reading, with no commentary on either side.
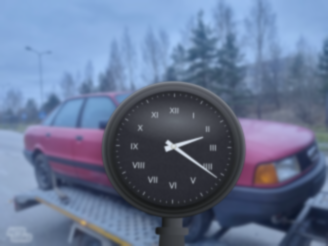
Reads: 2:21
